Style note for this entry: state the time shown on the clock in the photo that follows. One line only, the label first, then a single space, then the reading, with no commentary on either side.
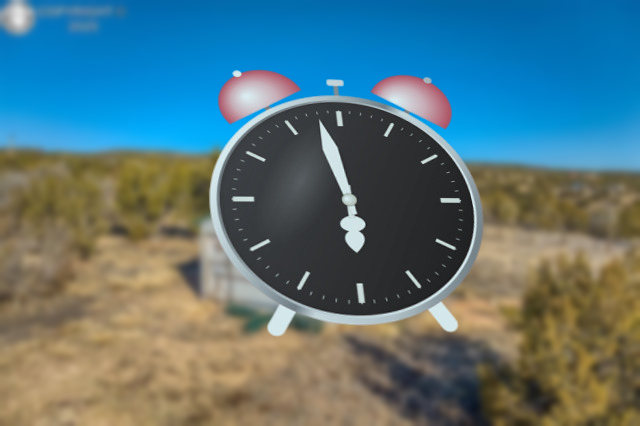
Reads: 5:58
